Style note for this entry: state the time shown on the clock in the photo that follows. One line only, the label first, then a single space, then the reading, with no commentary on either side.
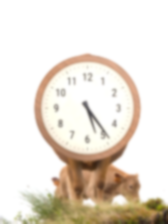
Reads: 5:24
